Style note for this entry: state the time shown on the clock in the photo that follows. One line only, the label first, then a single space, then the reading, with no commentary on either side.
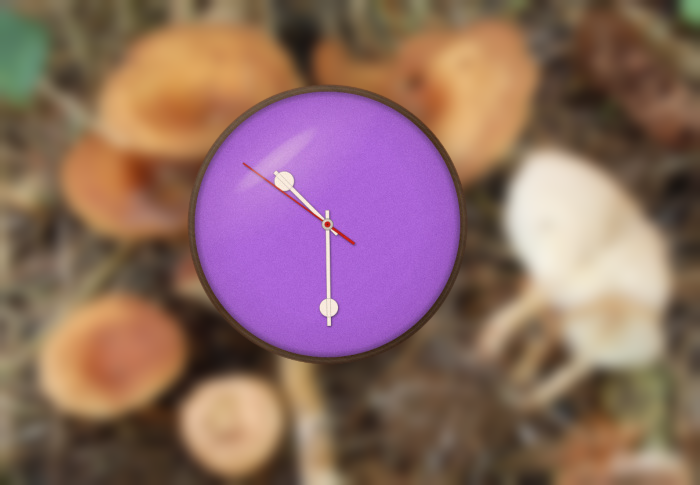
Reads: 10:29:51
